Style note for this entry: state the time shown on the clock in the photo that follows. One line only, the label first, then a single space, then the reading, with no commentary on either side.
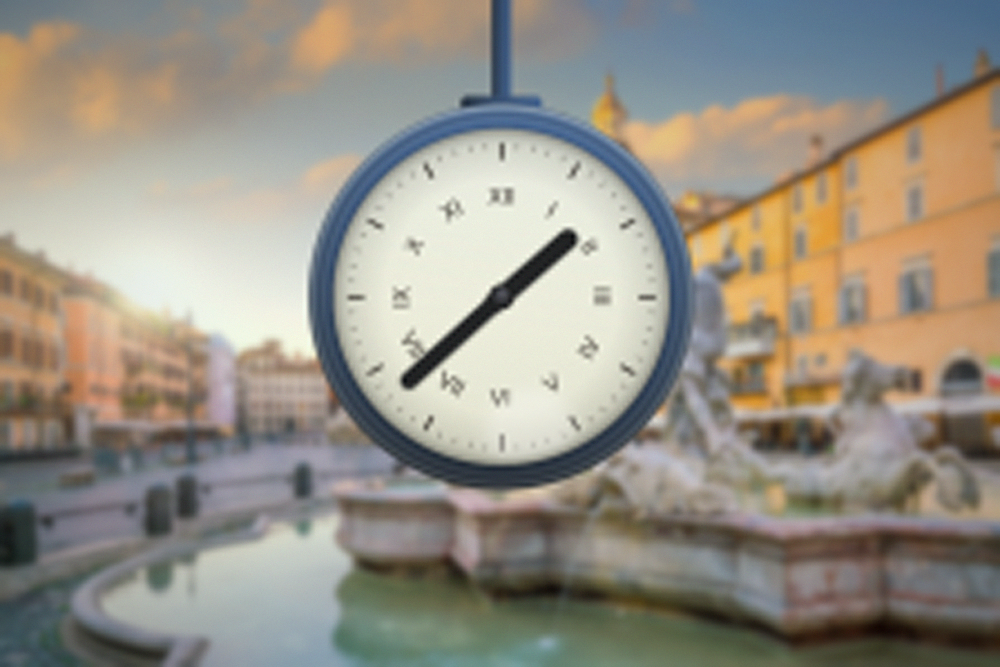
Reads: 1:38
